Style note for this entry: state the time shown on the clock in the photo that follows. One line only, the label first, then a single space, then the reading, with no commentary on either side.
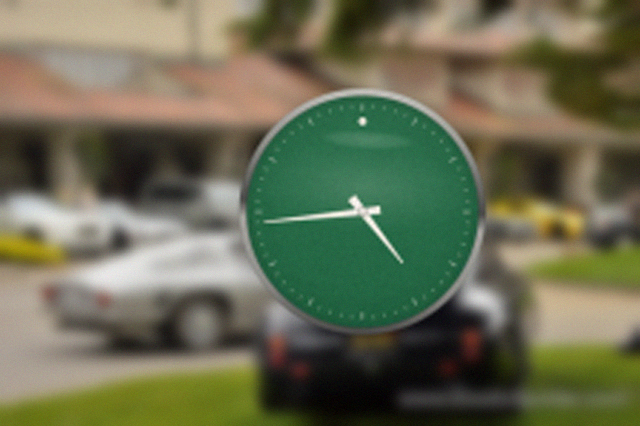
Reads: 4:44
